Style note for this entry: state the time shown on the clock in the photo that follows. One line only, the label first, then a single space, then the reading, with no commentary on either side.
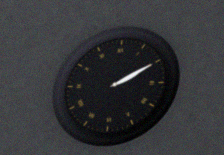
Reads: 2:10
